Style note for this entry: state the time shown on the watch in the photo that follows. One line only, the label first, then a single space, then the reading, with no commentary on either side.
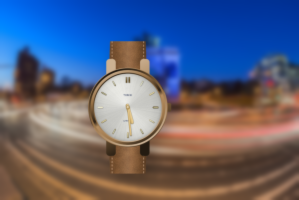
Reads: 5:29
